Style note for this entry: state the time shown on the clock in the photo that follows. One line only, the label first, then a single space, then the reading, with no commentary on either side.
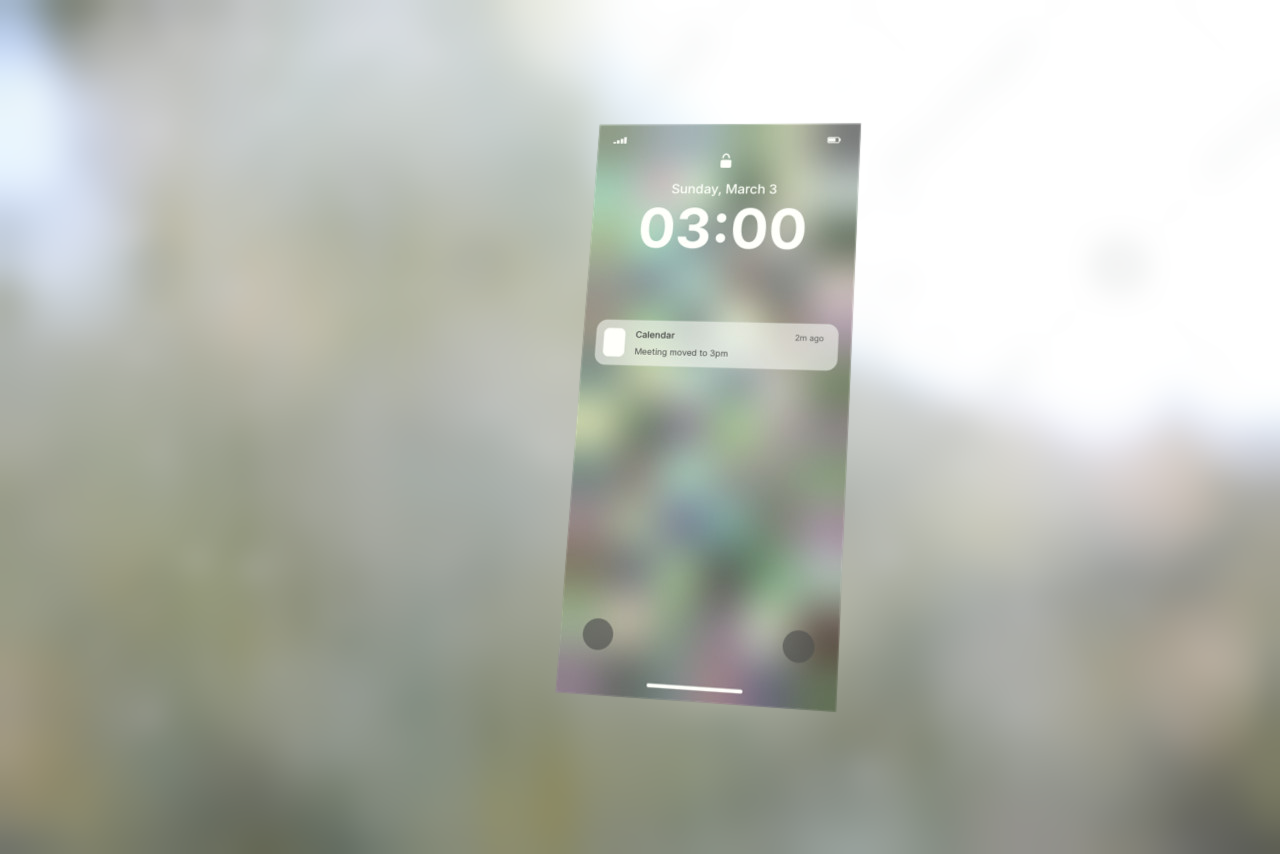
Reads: 3:00
